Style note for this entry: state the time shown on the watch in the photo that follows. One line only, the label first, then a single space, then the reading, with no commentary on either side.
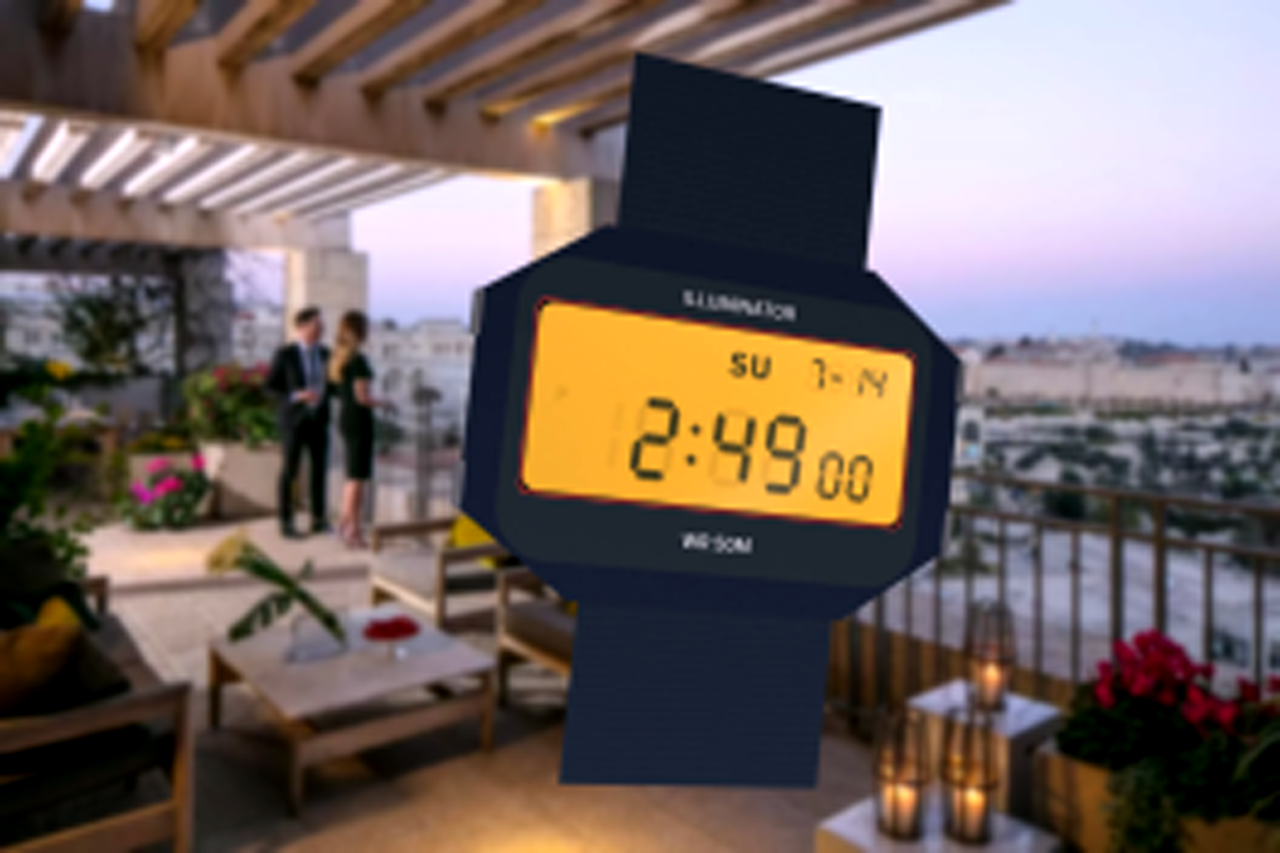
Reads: 2:49:00
